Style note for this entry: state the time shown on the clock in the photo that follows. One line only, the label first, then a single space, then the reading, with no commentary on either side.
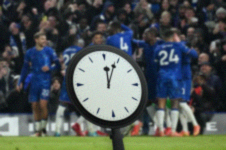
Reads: 12:04
